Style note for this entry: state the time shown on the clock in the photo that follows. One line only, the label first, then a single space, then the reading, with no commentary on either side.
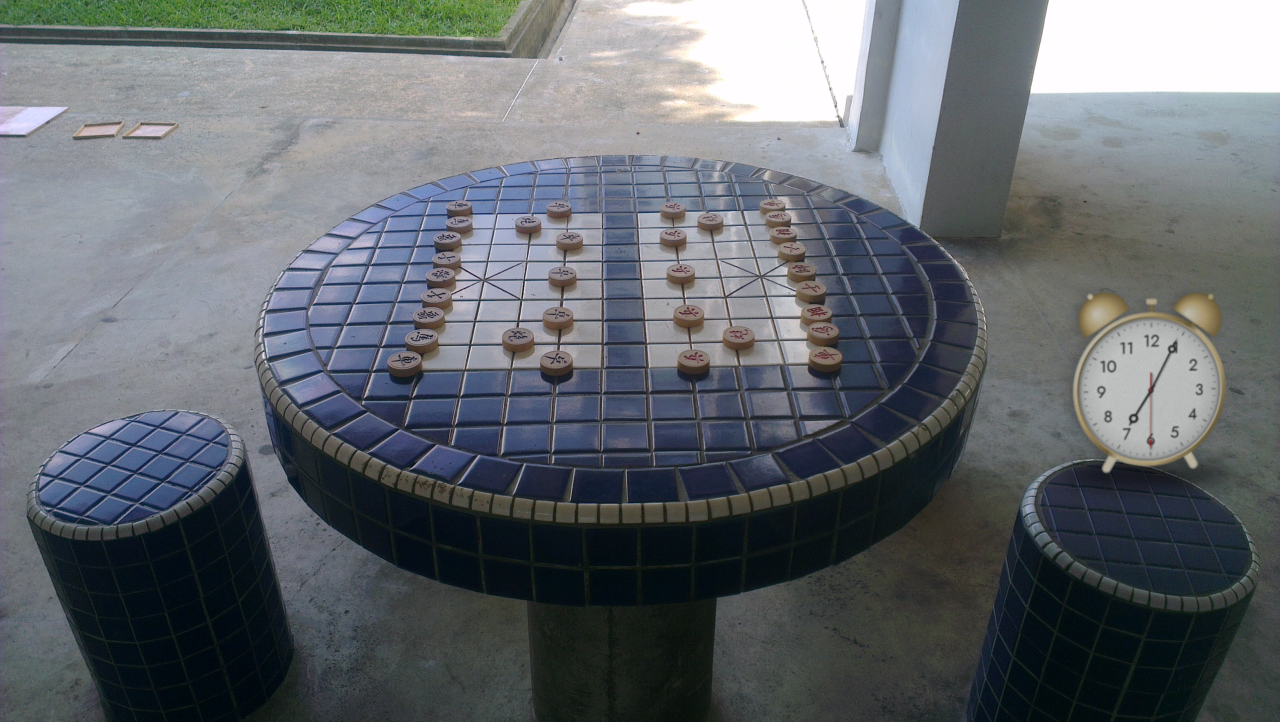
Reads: 7:04:30
